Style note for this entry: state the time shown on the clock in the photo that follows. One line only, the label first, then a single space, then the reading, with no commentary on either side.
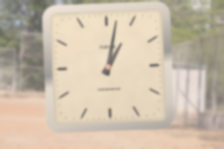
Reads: 1:02
